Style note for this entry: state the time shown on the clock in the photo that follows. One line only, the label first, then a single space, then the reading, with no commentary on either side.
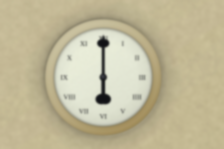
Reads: 6:00
